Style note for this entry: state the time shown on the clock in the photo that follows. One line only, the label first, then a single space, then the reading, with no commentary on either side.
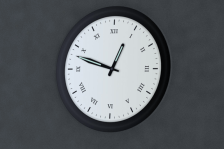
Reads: 12:48
